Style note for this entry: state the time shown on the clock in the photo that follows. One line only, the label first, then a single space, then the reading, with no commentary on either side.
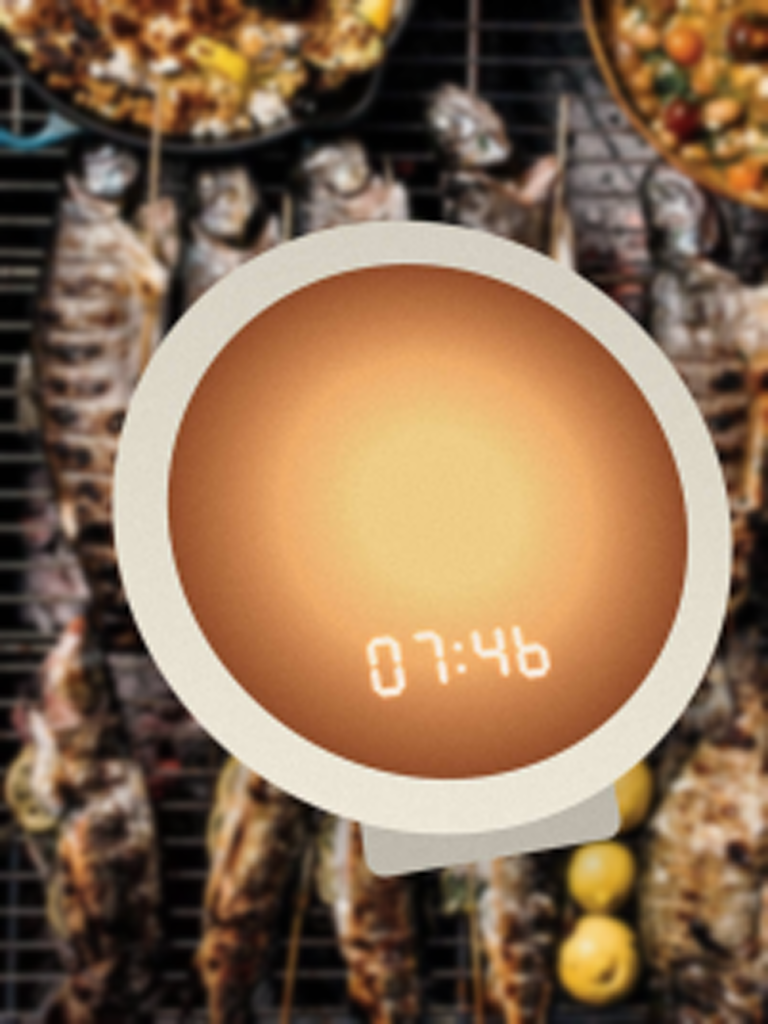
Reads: 7:46
